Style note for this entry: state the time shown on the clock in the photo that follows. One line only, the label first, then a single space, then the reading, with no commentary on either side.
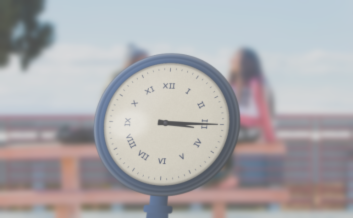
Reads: 3:15
